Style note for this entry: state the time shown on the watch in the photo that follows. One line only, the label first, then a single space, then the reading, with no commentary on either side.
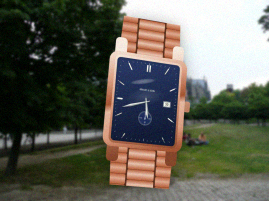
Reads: 5:42
